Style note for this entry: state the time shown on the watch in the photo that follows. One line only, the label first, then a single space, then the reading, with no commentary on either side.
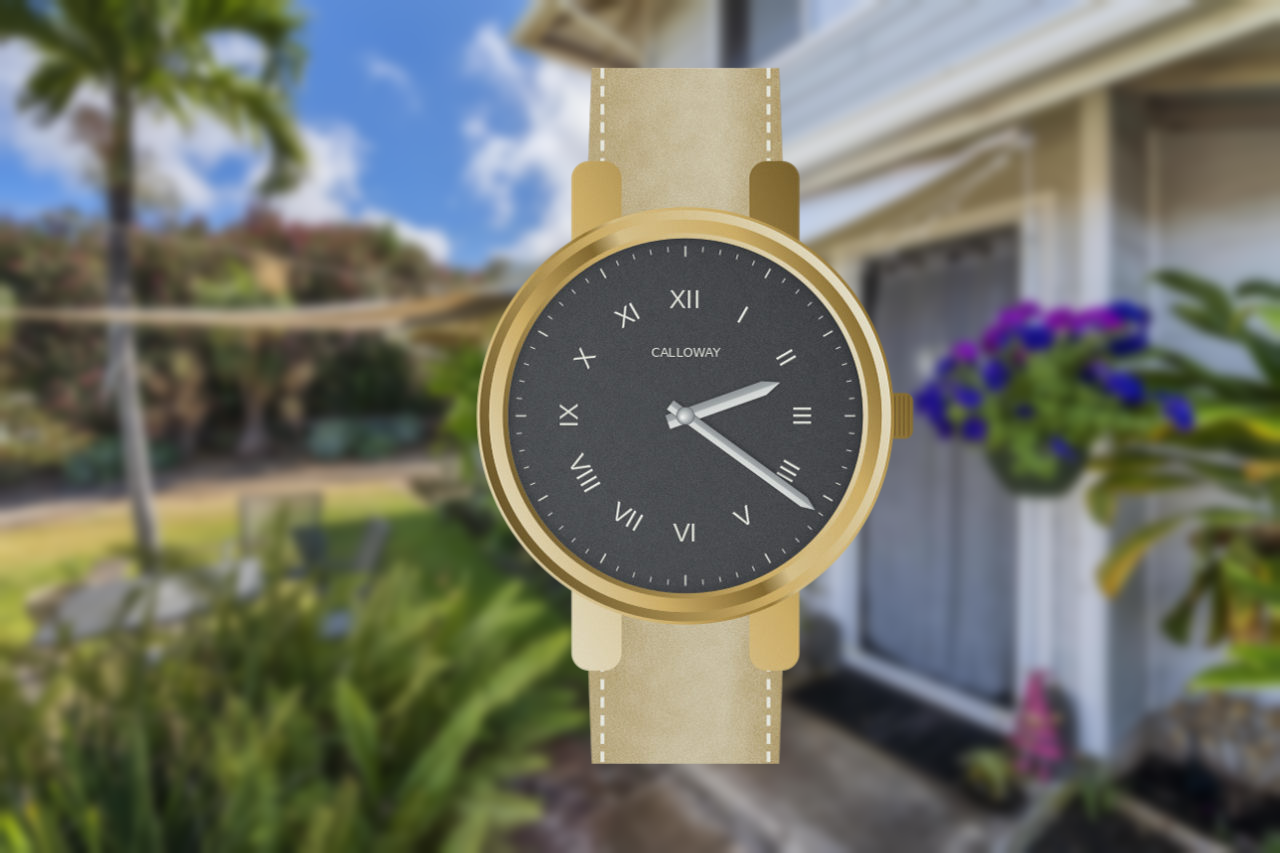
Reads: 2:21
